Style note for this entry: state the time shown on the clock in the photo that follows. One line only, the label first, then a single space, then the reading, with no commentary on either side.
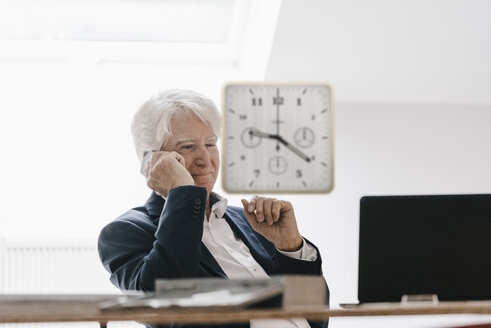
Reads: 9:21
